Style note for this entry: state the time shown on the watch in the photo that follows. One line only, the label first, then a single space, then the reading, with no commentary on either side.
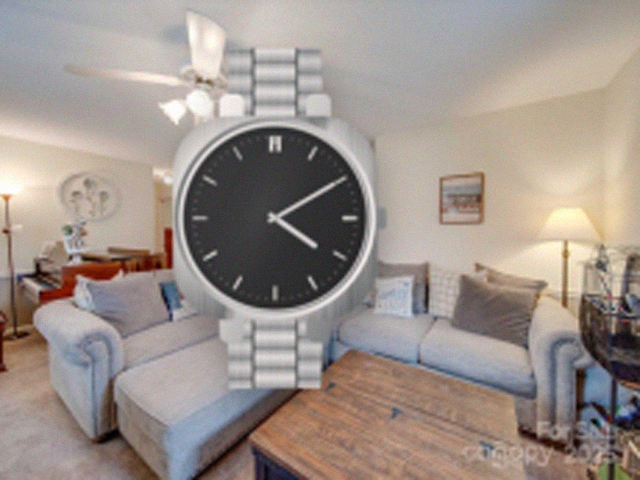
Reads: 4:10
